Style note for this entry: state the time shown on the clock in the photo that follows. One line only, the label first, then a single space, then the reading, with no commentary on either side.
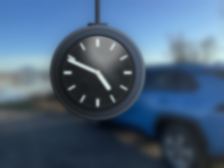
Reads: 4:49
